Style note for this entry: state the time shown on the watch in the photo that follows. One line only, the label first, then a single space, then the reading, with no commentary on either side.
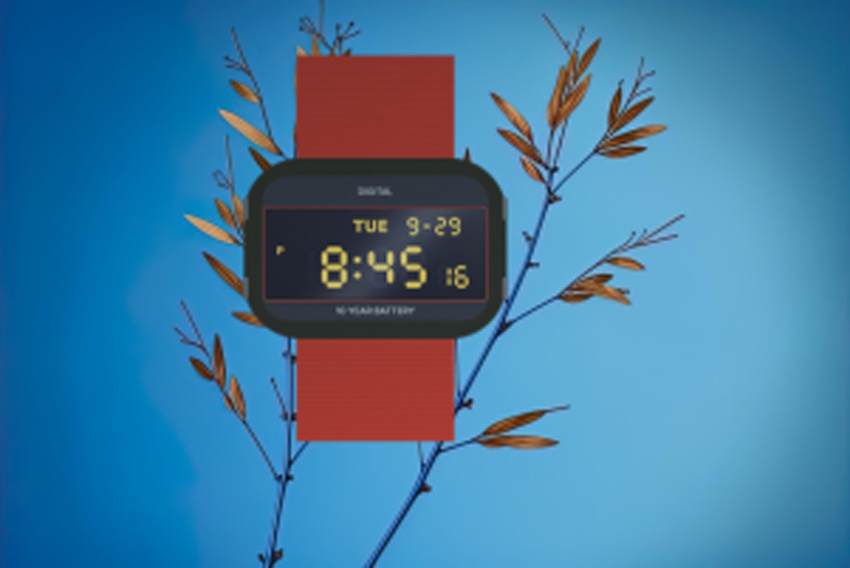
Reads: 8:45:16
